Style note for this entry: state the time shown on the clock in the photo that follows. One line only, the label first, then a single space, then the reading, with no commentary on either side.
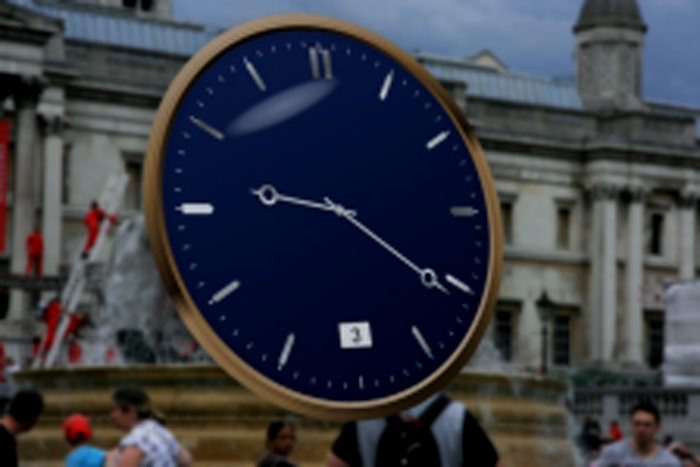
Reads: 9:21
